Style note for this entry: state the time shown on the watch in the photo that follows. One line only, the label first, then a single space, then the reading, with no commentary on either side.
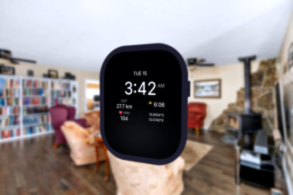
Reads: 3:42
